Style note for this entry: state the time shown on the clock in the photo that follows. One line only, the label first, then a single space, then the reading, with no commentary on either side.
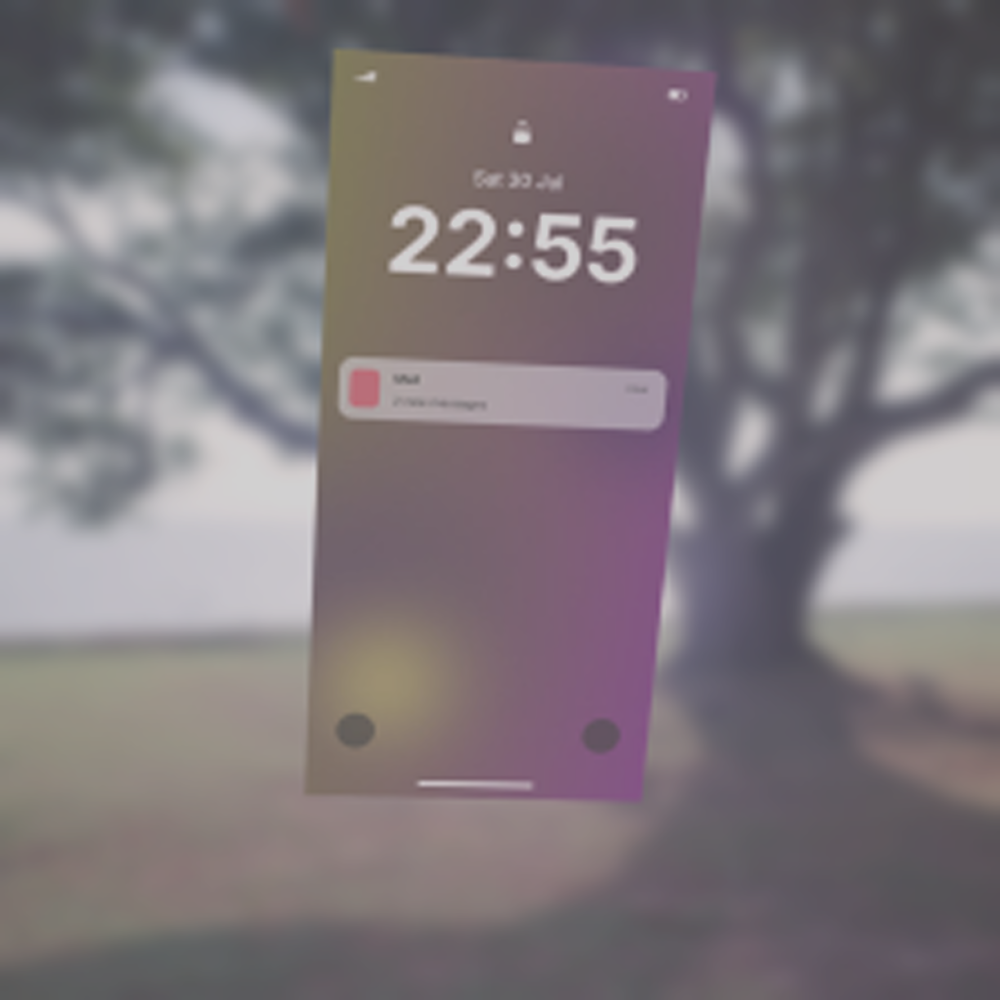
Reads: 22:55
